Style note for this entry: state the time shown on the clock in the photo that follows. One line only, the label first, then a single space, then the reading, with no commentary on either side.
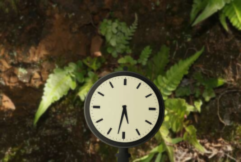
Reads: 5:32
